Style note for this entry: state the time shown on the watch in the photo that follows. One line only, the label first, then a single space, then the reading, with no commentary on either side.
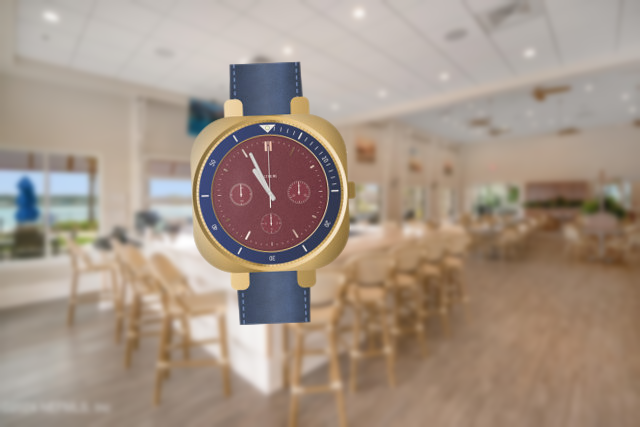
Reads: 10:56
